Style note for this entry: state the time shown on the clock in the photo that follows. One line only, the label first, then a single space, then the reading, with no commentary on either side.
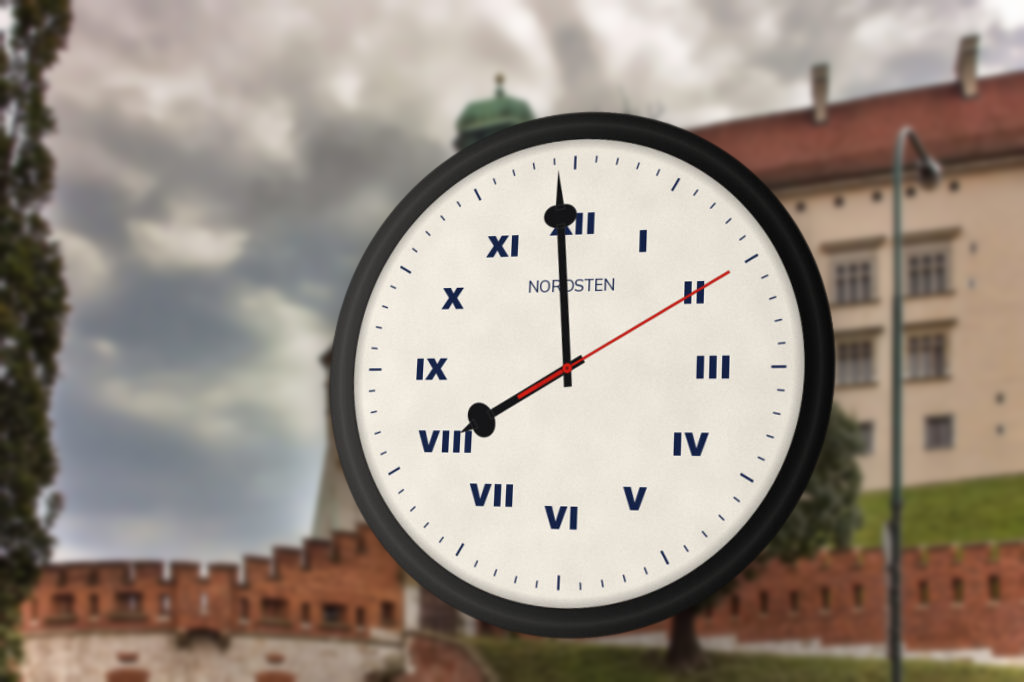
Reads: 7:59:10
